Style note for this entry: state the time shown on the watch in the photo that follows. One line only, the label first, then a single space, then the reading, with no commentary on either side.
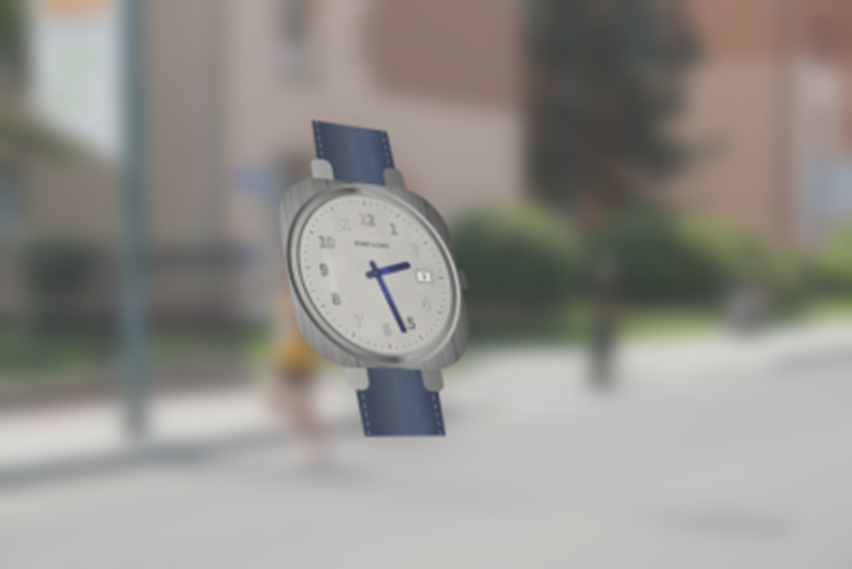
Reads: 2:27
